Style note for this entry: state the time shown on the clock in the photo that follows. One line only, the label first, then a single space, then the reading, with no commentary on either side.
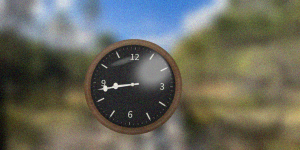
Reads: 8:43
